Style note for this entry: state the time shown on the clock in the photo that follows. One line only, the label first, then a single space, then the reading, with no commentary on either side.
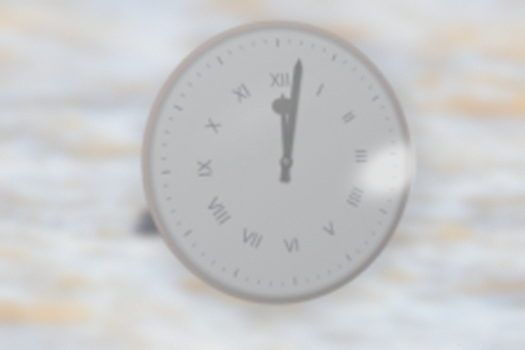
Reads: 12:02
